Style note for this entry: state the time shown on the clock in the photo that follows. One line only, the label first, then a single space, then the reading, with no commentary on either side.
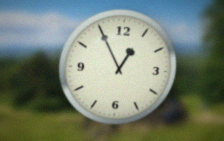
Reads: 12:55
